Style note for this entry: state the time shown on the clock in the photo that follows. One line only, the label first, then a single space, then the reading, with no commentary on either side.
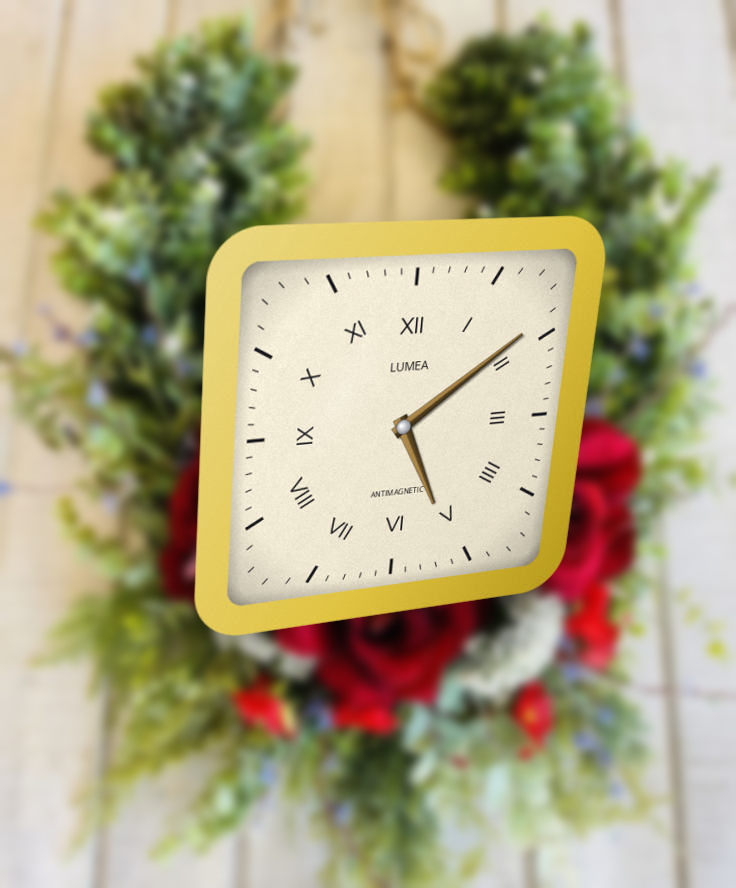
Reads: 5:09
